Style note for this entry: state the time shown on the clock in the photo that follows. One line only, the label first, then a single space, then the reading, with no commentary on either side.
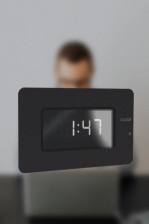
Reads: 1:47
